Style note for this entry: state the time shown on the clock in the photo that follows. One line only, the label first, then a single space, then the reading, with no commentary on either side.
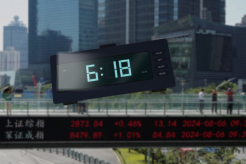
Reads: 6:18
